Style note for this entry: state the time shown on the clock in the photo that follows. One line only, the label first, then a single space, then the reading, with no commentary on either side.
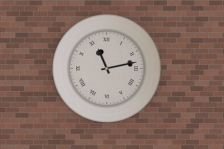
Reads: 11:13
